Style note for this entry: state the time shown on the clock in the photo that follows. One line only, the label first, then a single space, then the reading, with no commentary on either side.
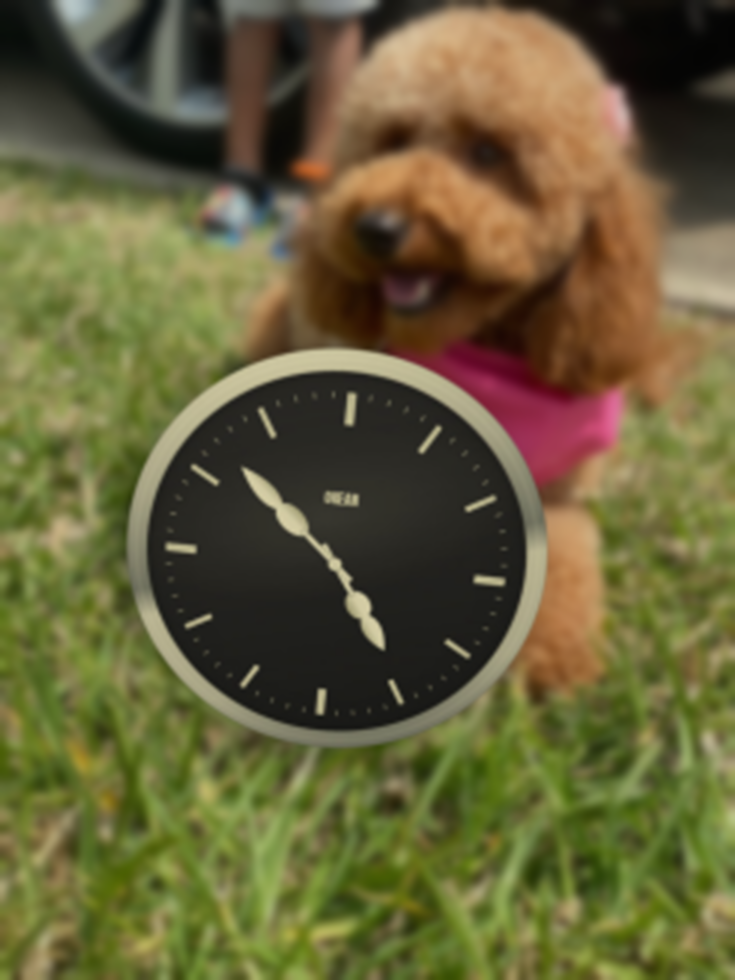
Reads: 4:52
